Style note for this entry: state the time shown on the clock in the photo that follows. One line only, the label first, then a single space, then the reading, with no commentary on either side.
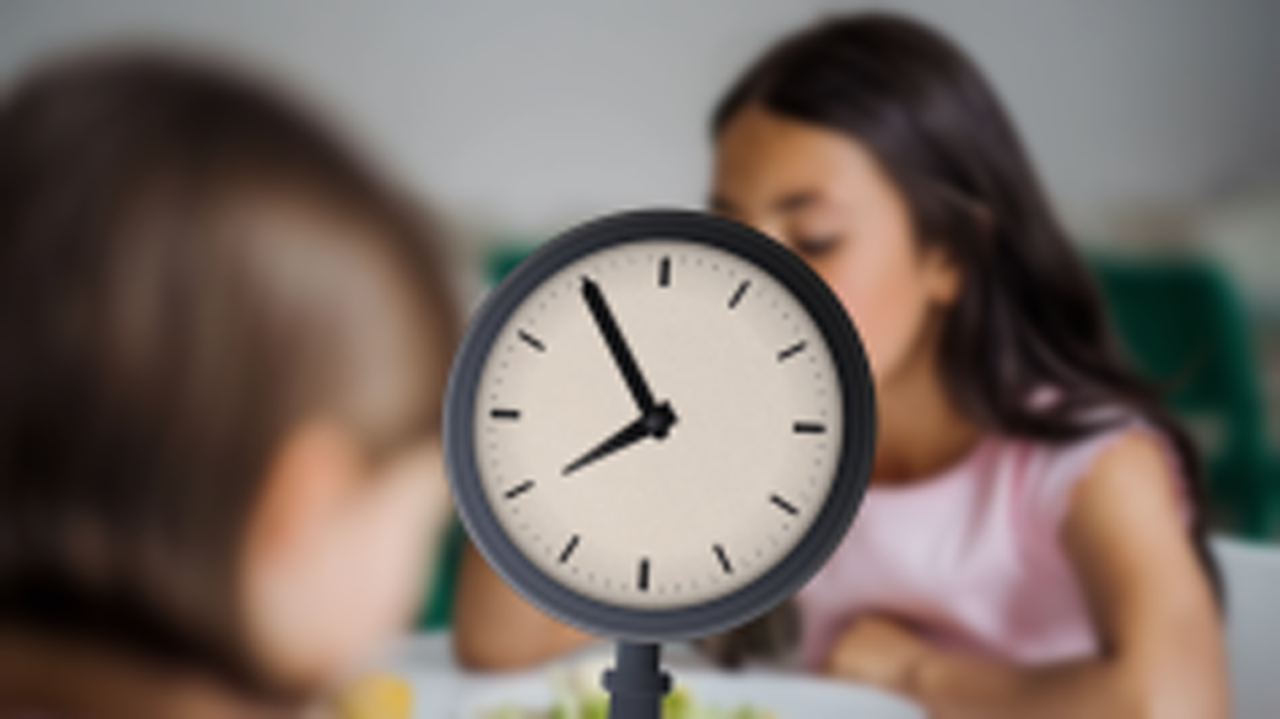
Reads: 7:55
